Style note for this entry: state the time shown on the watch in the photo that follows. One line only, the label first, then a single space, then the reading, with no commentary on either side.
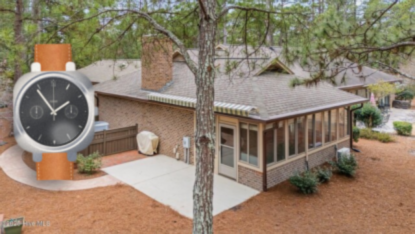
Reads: 1:54
